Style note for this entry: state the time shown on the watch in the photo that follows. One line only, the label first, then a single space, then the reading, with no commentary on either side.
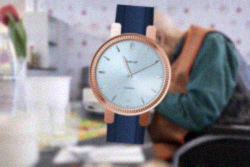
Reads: 11:10
